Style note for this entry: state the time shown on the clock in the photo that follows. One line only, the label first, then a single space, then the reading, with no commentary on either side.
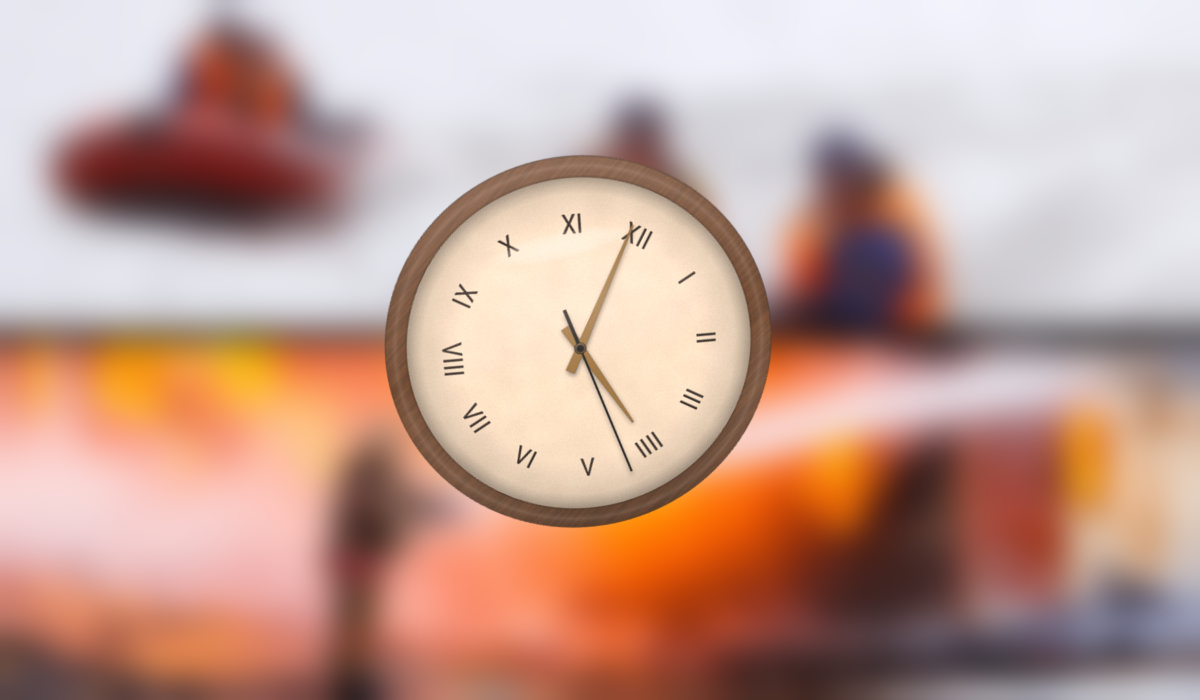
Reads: 3:59:22
